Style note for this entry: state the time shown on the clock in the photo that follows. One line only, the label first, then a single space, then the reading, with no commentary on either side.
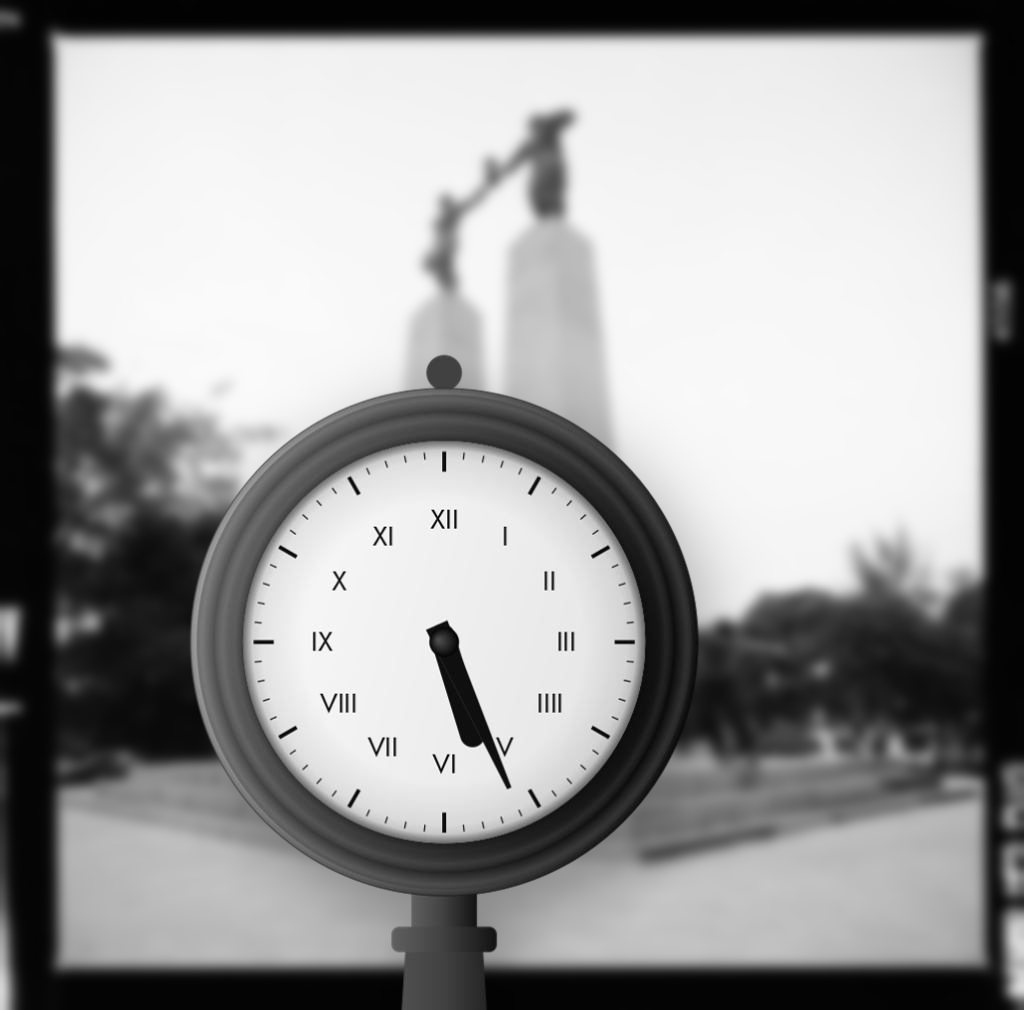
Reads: 5:26
